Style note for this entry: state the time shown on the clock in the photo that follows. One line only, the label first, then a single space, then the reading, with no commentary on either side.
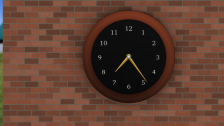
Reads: 7:24
